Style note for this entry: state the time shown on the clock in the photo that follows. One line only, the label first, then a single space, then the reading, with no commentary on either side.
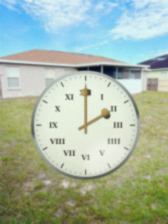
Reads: 2:00
